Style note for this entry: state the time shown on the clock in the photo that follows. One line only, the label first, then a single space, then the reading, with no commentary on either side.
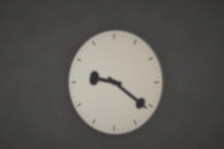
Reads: 9:21
